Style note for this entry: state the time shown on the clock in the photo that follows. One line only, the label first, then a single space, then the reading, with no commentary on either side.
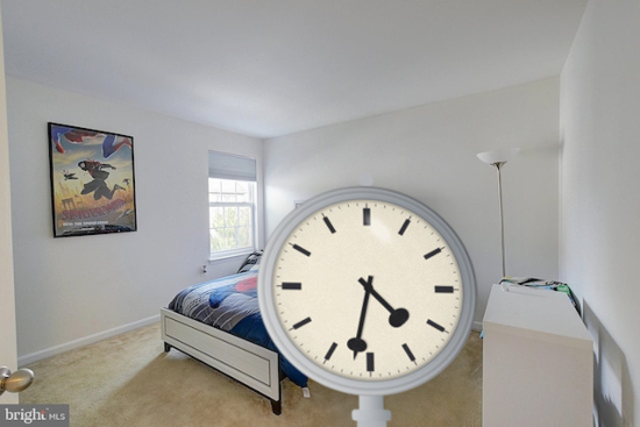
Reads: 4:32
